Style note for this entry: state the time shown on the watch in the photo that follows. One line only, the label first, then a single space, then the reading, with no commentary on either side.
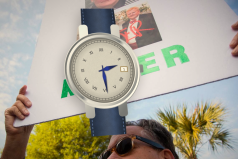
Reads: 2:29
